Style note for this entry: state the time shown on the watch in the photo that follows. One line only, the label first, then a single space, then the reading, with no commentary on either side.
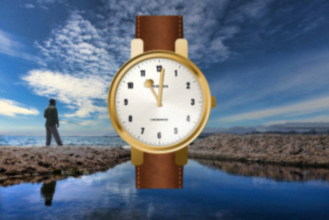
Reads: 11:01
